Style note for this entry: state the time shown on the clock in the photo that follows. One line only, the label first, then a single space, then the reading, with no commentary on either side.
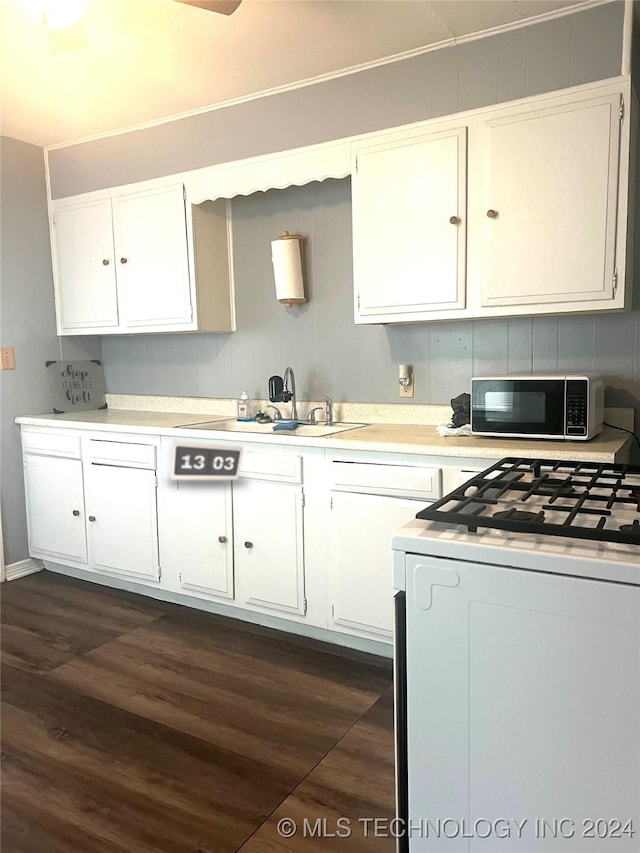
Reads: 13:03
